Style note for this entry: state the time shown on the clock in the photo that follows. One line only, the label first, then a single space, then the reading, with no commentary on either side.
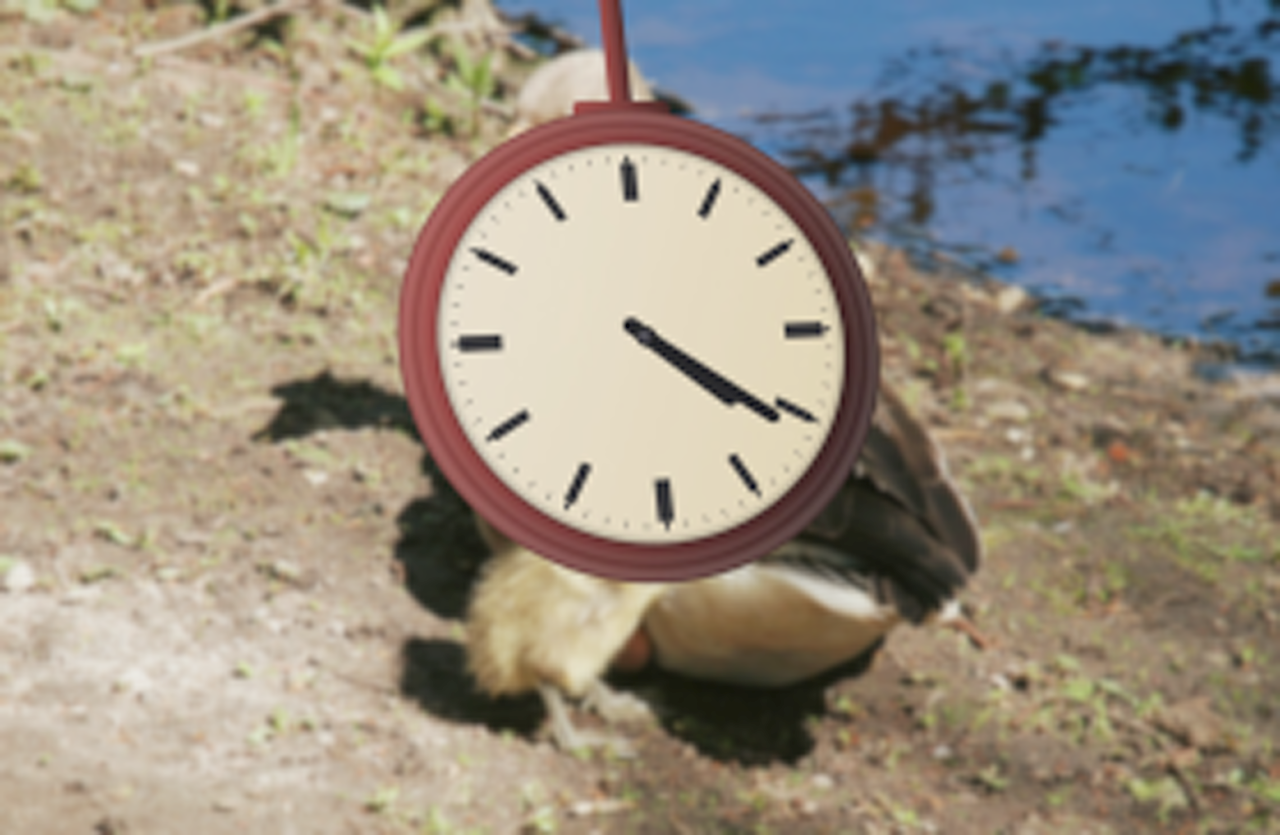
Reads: 4:21
